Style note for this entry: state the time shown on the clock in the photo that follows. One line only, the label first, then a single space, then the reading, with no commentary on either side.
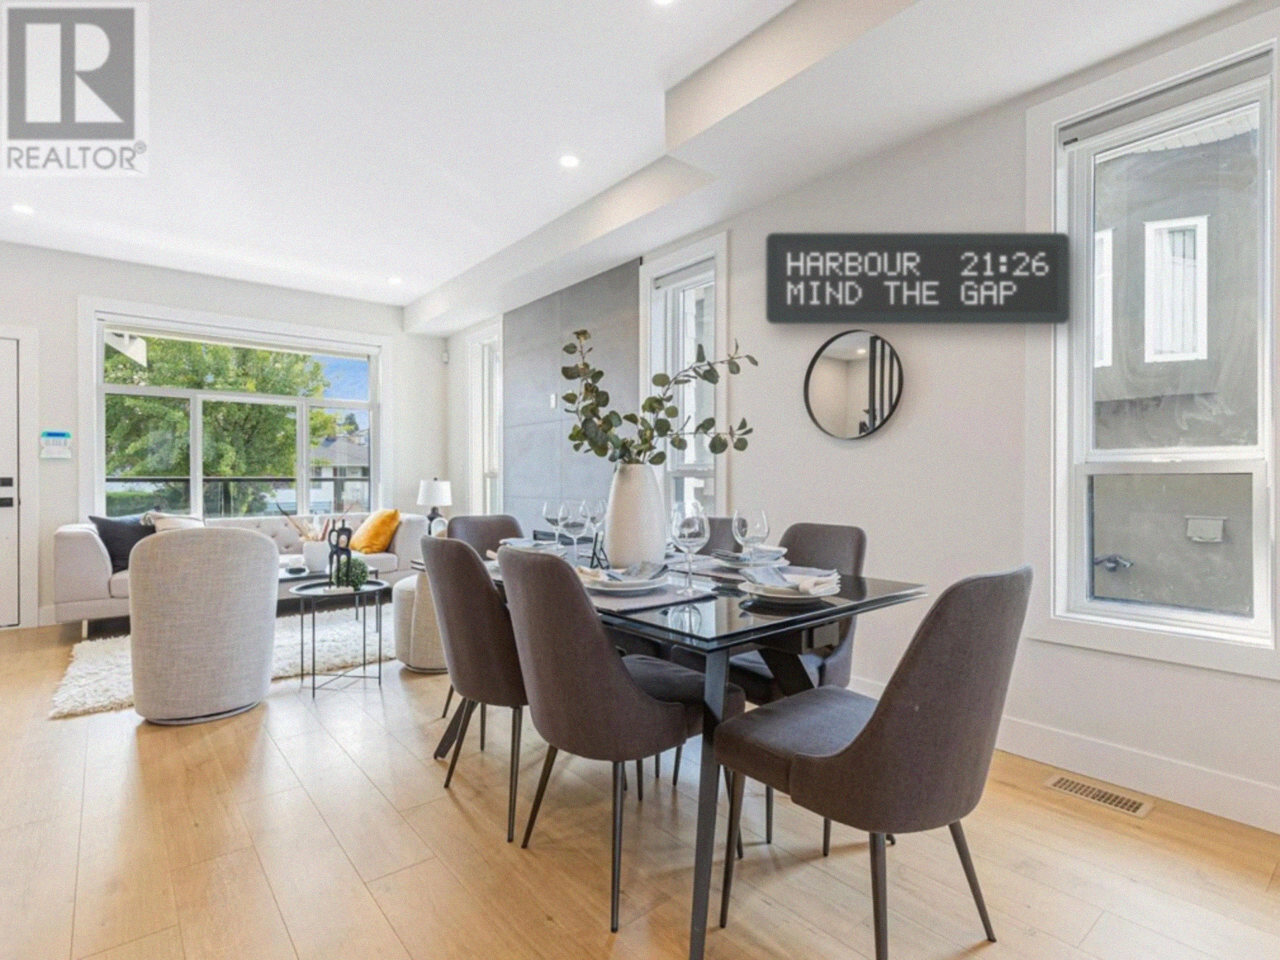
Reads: 21:26
